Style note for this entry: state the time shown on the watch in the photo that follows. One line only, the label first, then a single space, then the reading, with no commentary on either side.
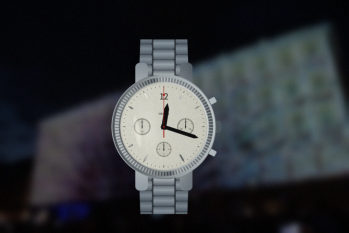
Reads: 12:18
